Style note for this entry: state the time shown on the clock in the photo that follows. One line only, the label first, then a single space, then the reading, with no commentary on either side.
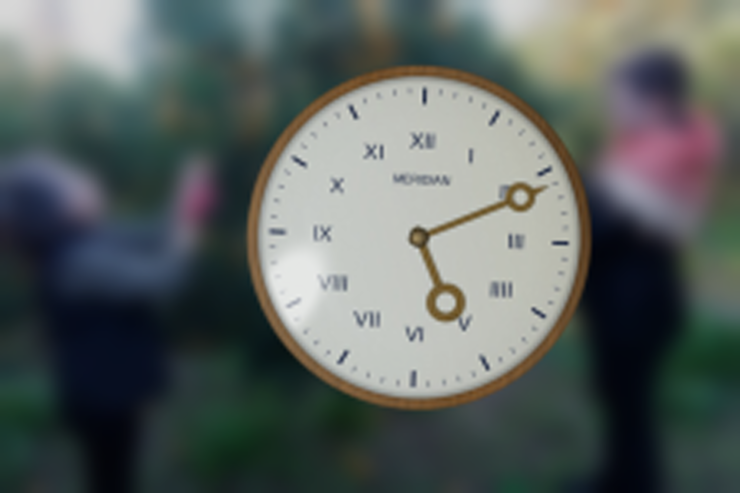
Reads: 5:11
